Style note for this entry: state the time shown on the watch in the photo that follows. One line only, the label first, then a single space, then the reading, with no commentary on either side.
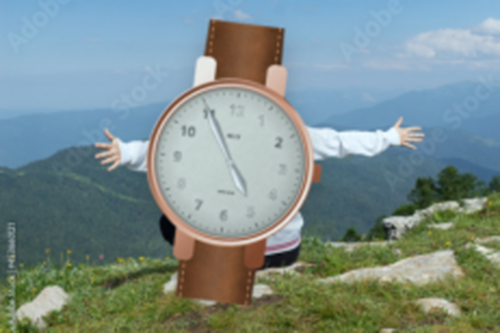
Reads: 4:55
